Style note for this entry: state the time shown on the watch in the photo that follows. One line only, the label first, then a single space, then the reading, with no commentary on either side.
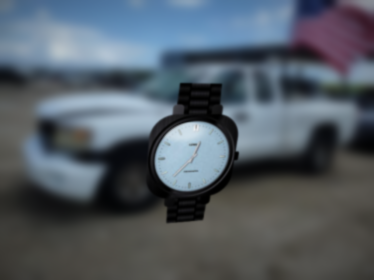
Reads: 12:37
